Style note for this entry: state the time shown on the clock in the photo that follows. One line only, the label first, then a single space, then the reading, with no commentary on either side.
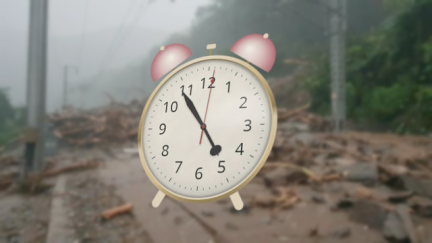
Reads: 4:54:01
